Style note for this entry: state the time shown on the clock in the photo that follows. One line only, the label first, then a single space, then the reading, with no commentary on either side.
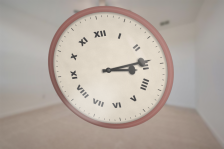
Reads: 3:14
